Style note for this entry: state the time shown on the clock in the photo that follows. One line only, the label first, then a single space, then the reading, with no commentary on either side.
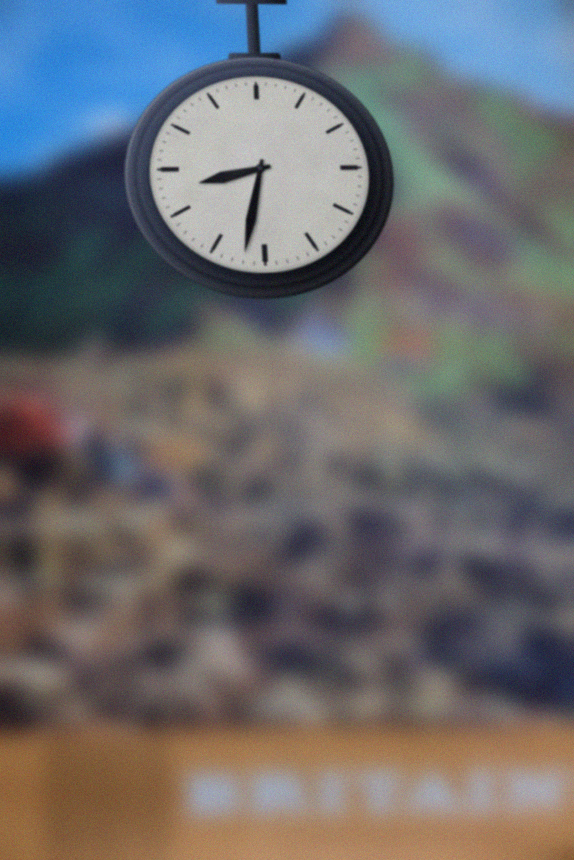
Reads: 8:32
